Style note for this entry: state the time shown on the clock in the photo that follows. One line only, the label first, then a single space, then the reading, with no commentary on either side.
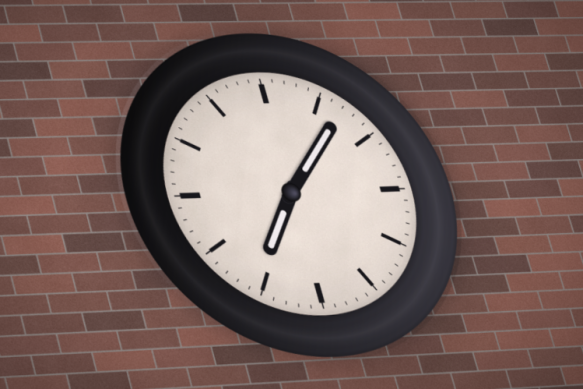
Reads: 7:07
